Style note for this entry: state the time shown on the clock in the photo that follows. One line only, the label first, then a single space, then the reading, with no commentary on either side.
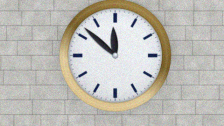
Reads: 11:52
